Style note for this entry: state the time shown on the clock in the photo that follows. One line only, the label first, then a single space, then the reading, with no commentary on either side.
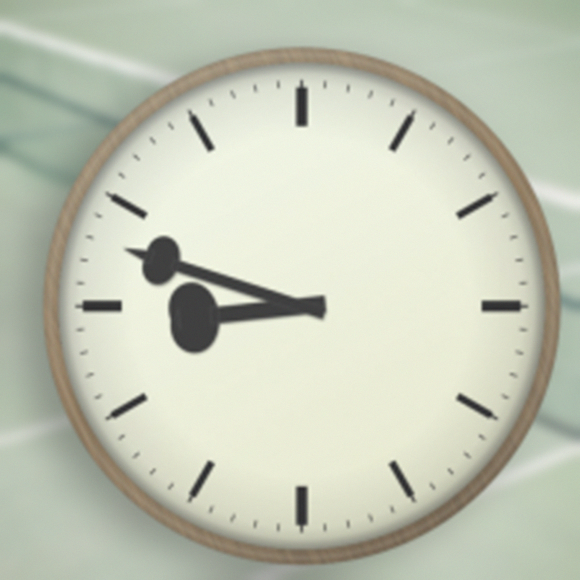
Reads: 8:48
